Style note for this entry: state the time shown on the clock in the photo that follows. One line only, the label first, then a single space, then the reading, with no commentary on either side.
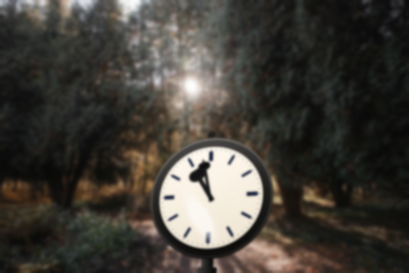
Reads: 10:58
